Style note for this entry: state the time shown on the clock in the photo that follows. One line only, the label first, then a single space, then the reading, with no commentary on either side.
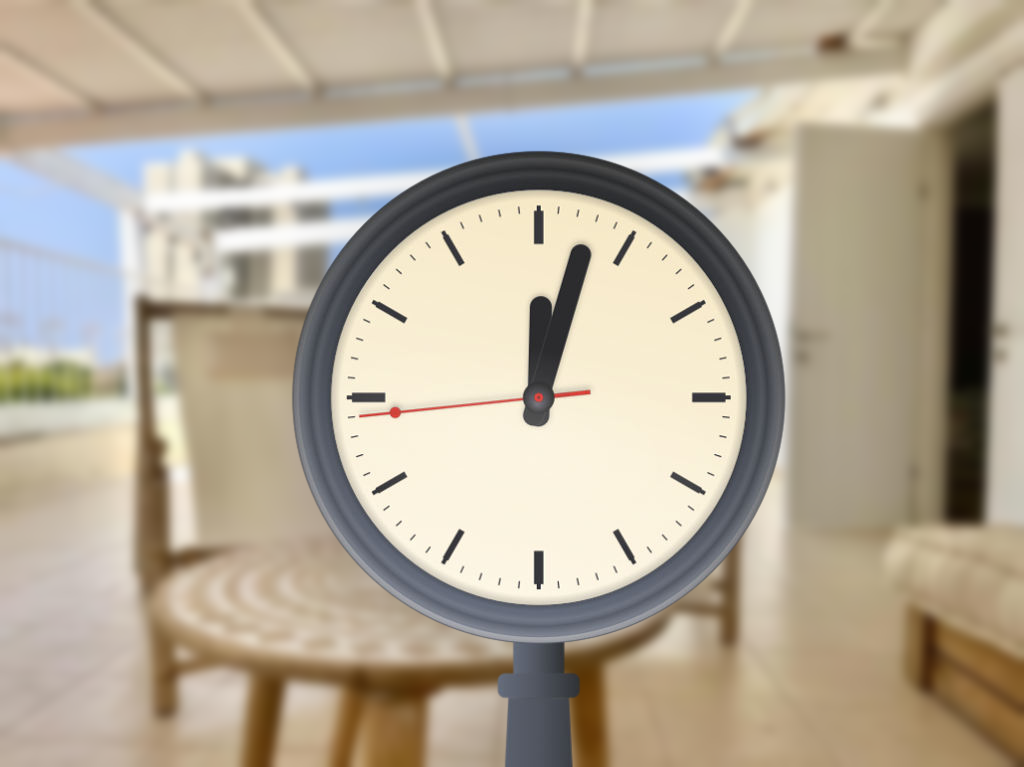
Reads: 12:02:44
